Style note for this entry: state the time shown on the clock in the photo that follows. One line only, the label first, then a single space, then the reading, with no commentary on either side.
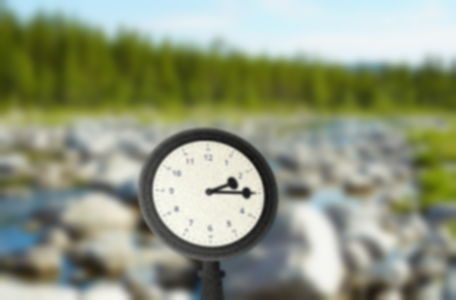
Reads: 2:15
